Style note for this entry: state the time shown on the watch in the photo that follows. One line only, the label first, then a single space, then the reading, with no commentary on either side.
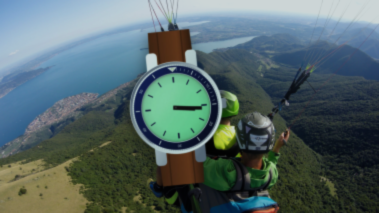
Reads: 3:16
